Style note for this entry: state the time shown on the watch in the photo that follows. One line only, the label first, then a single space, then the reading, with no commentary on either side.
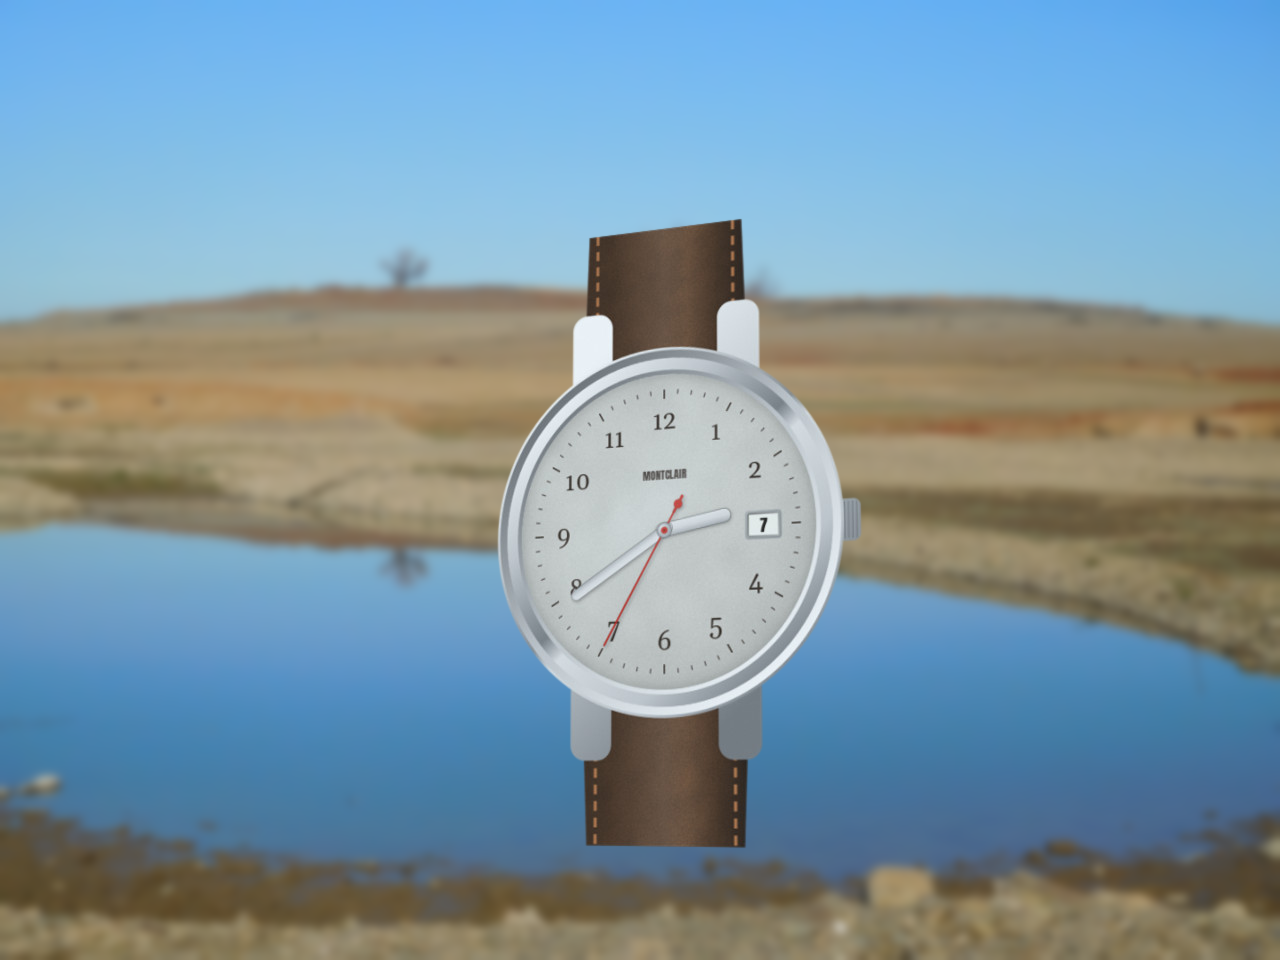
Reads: 2:39:35
